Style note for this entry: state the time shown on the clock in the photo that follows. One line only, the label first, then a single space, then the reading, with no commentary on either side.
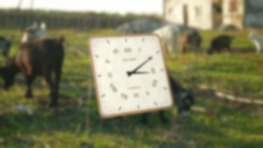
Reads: 3:10
